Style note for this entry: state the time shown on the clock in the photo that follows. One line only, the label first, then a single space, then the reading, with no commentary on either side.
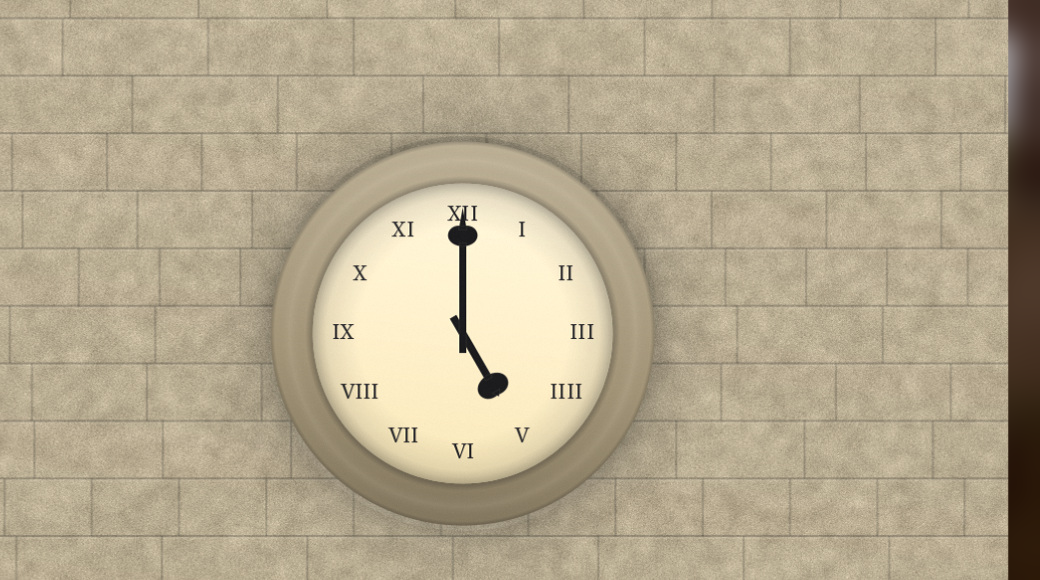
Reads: 5:00
